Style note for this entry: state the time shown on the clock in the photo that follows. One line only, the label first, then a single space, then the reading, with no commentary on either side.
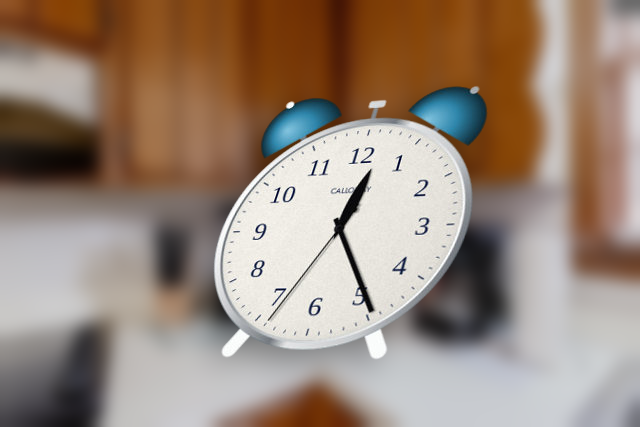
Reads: 12:24:34
